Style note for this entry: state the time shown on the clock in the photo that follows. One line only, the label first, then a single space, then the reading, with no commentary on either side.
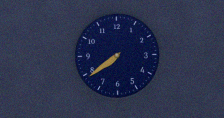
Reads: 7:39
